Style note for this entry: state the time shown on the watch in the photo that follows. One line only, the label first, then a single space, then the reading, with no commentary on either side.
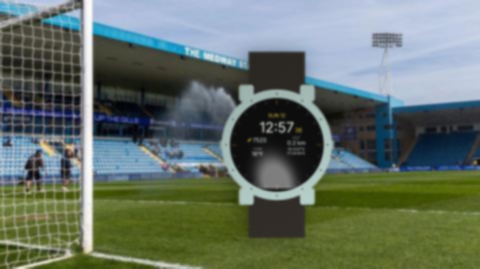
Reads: 12:57
